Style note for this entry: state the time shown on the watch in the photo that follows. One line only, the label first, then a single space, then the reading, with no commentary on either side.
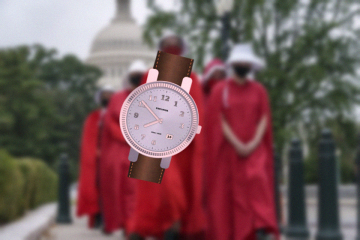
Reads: 7:51
